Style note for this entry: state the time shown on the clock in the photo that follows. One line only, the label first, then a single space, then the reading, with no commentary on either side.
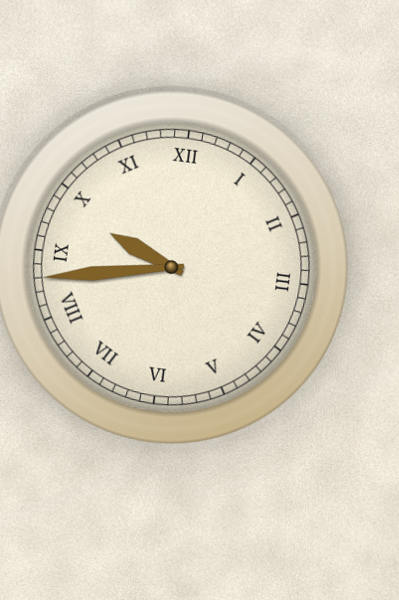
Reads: 9:43
